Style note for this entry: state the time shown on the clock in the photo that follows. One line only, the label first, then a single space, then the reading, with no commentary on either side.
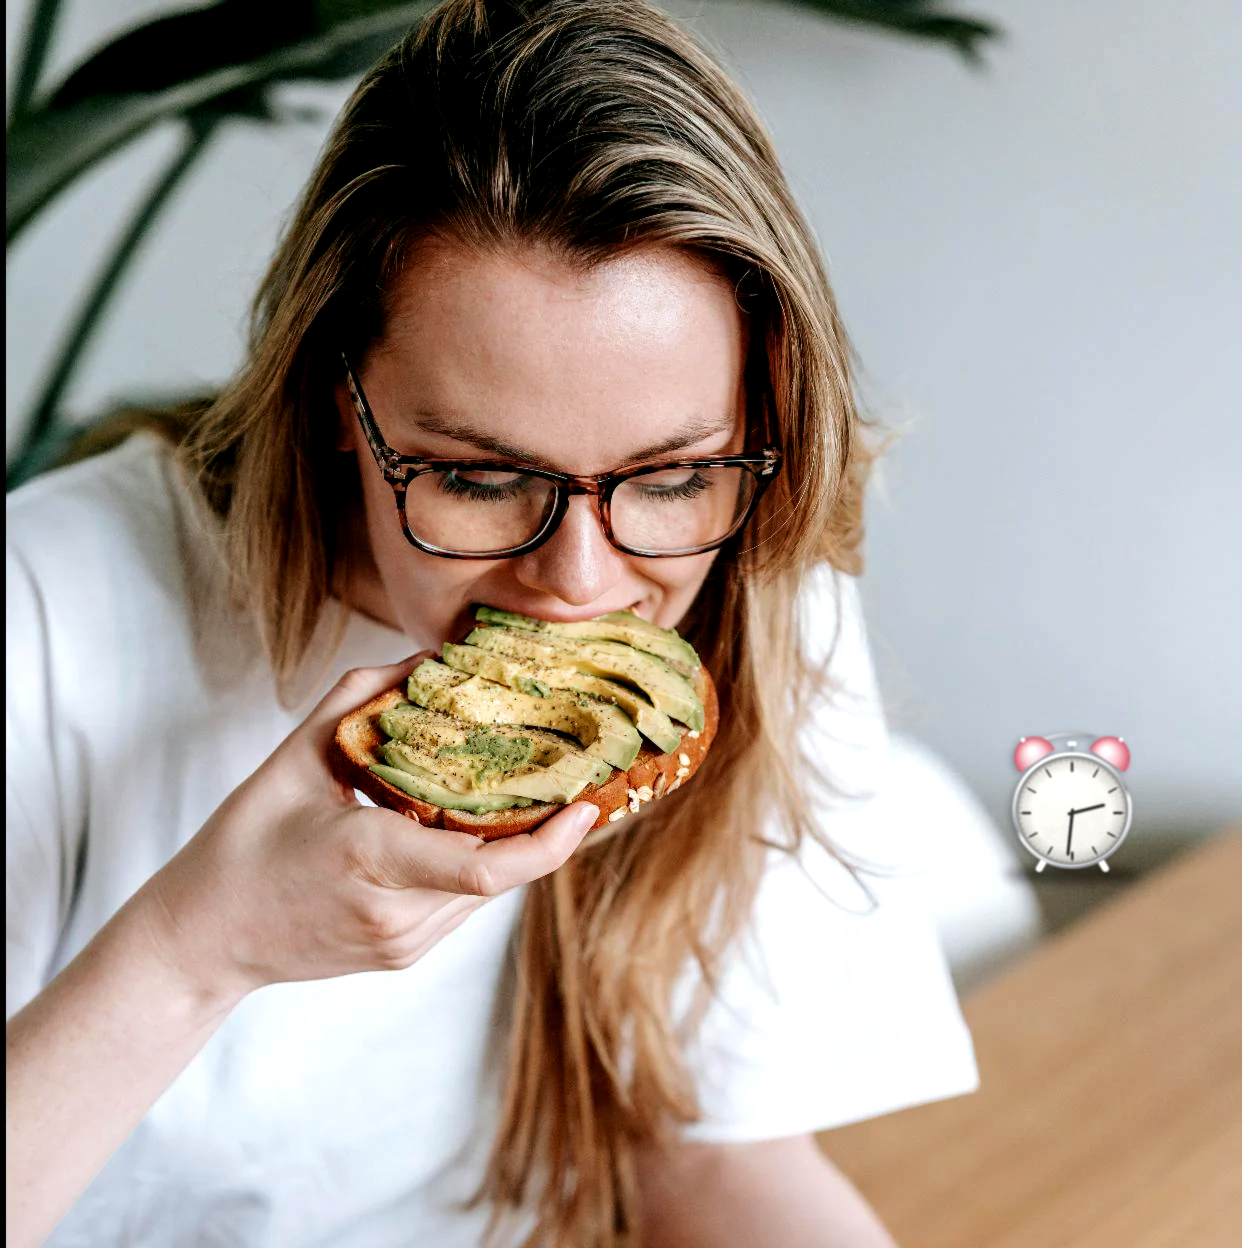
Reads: 2:31
